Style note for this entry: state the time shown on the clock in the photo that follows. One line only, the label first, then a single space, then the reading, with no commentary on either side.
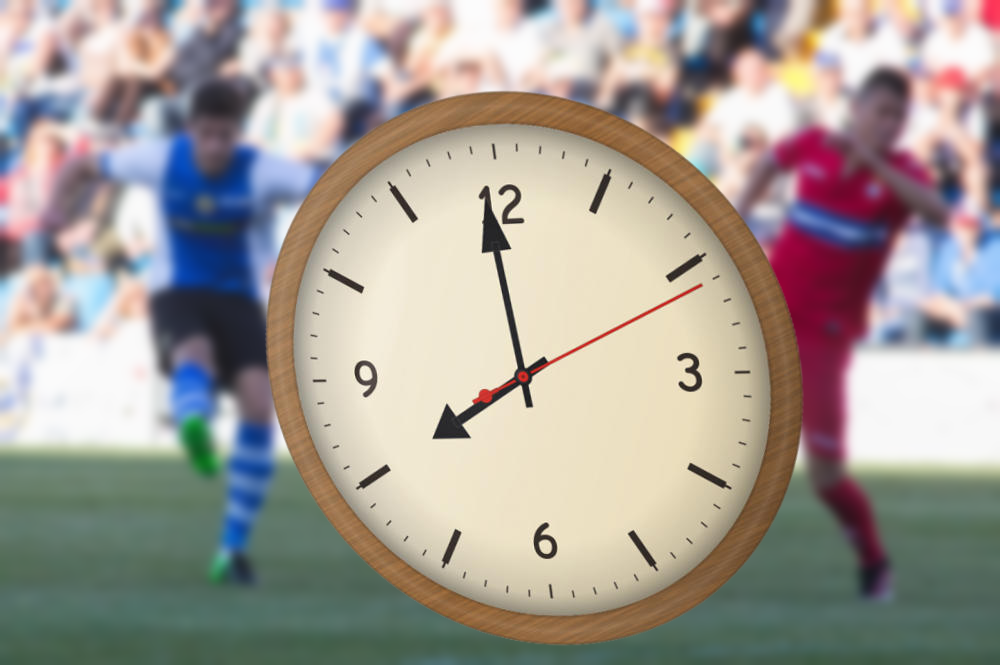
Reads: 7:59:11
